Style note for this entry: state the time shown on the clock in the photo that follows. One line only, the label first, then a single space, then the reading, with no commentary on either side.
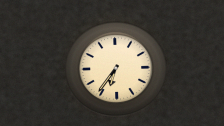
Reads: 6:36
